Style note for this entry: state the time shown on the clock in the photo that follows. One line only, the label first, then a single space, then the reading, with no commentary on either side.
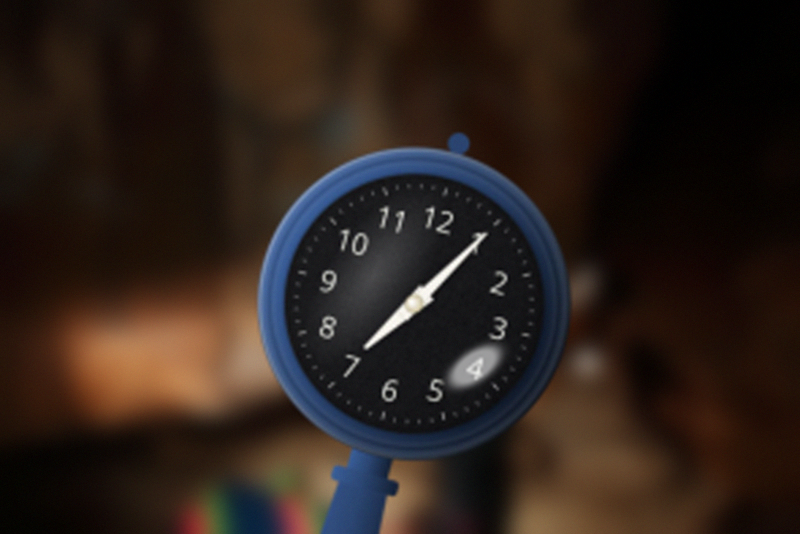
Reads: 7:05
